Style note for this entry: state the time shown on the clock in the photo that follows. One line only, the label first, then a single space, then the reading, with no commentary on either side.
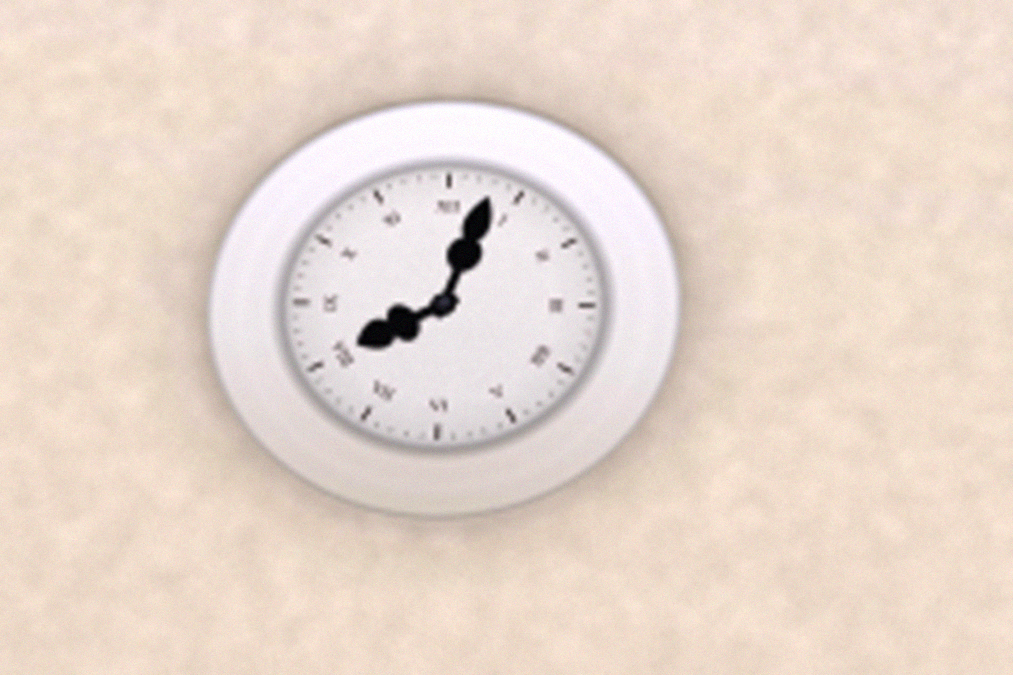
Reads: 8:03
